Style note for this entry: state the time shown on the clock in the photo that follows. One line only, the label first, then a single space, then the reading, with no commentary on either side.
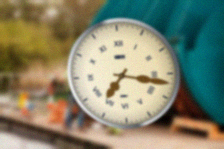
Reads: 7:17
